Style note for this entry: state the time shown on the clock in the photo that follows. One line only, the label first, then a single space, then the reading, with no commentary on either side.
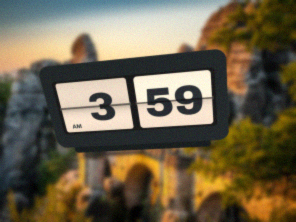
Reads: 3:59
